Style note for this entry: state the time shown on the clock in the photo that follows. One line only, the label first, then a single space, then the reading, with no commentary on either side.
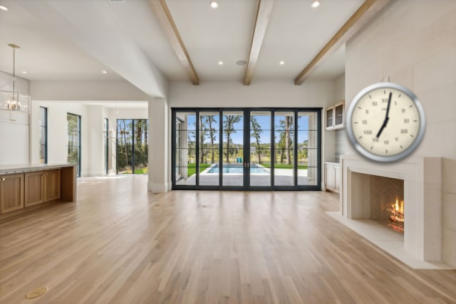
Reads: 7:02
